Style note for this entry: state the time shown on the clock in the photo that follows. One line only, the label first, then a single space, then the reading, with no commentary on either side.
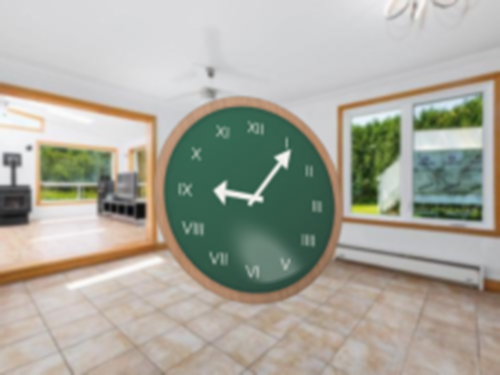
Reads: 9:06
